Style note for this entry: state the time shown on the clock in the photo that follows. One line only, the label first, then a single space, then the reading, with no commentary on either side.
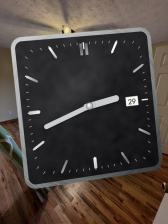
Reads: 2:42
